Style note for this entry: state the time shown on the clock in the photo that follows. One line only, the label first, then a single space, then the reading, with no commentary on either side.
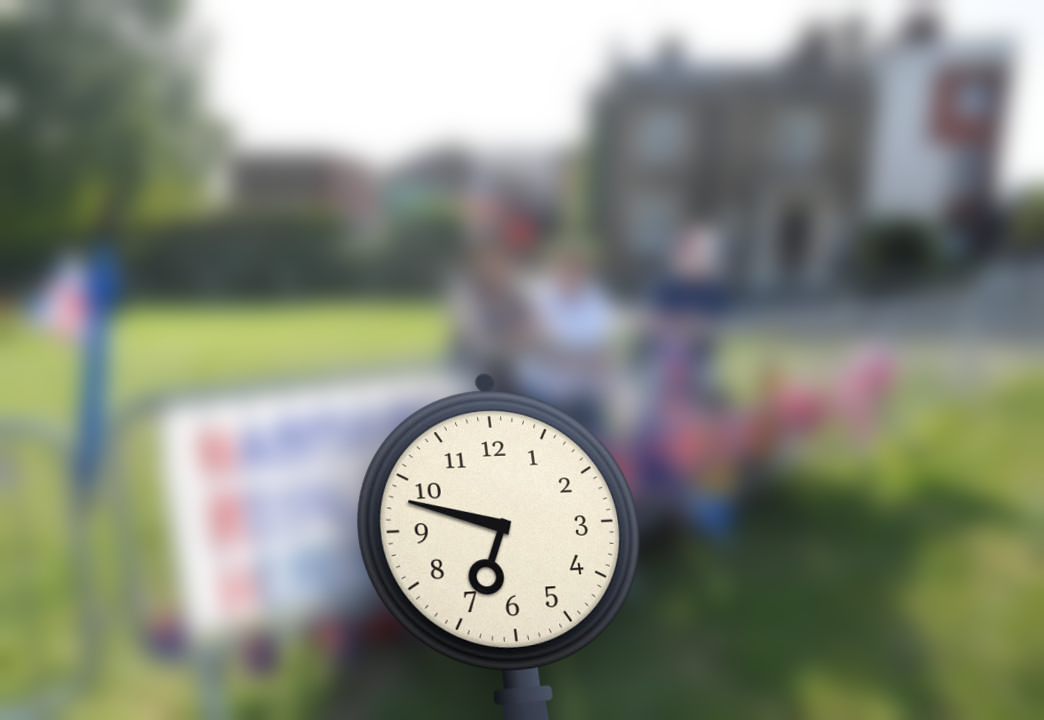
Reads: 6:48
